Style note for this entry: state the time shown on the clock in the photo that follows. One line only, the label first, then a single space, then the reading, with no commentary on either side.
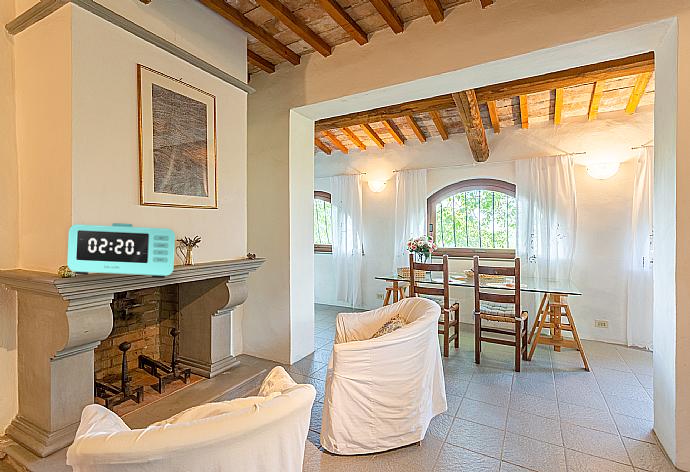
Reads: 2:20
